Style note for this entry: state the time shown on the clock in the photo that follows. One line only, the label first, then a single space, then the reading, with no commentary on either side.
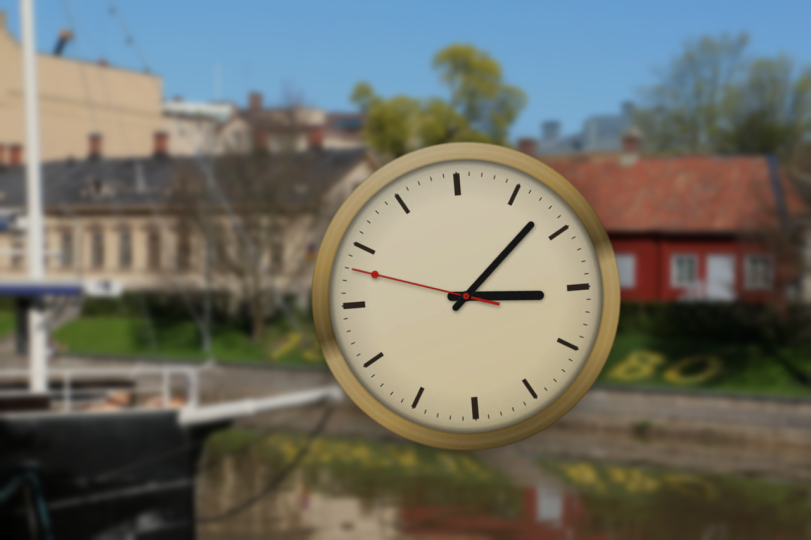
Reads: 3:07:48
